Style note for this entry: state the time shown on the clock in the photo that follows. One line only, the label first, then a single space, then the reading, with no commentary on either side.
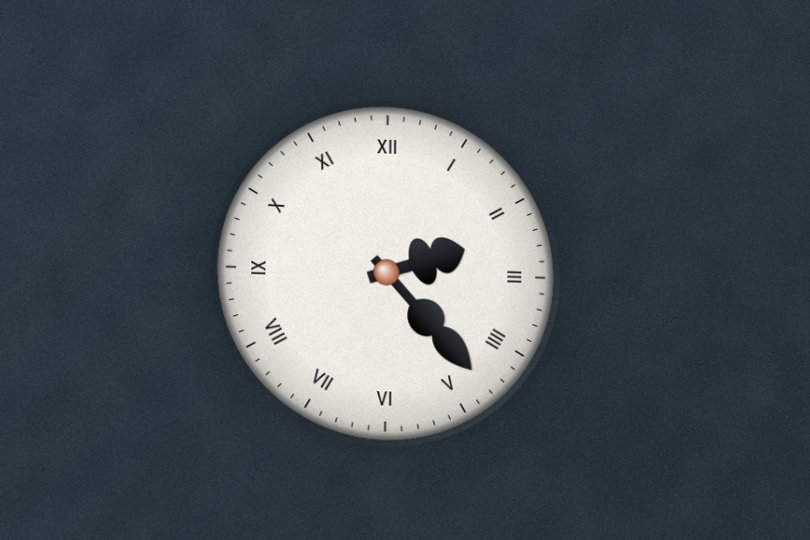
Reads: 2:23
